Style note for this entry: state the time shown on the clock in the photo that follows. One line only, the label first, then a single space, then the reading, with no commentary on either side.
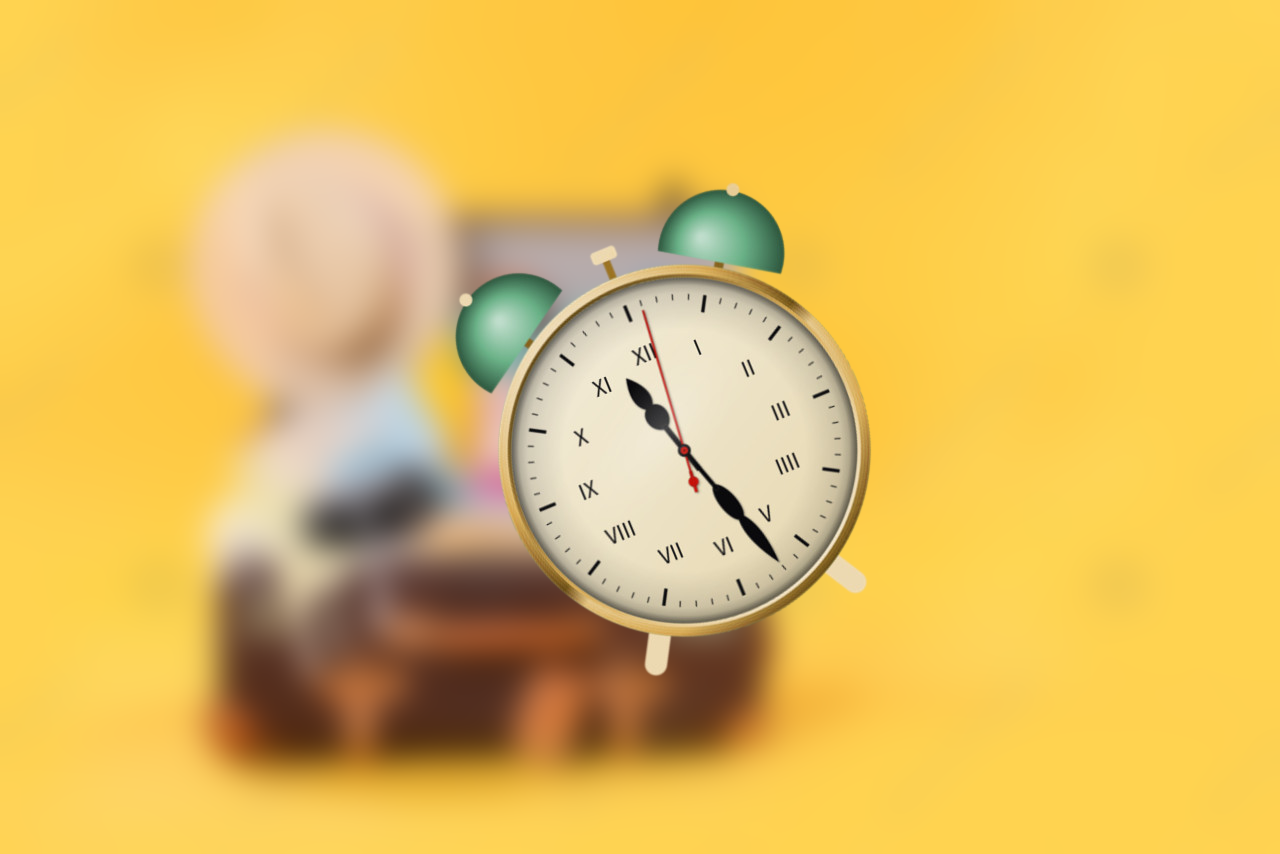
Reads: 11:27:01
